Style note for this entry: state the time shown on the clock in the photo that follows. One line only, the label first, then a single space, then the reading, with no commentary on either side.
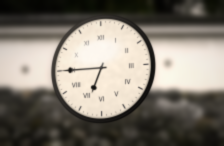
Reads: 6:45
